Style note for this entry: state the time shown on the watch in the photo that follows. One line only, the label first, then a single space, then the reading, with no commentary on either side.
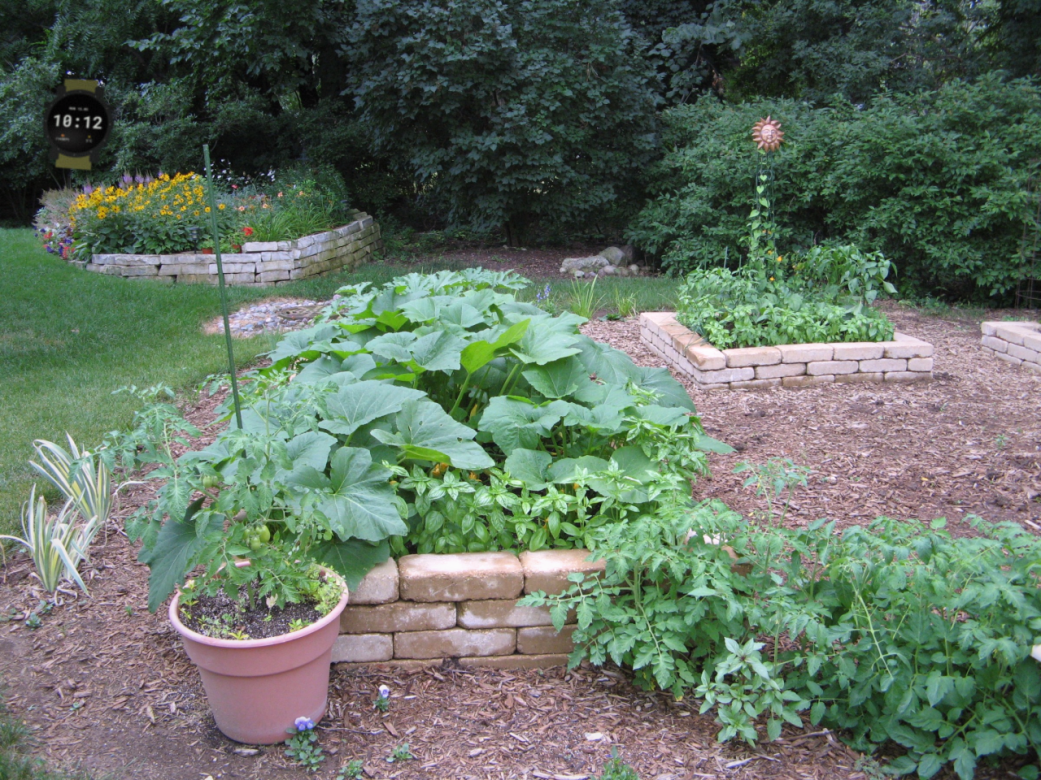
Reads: 10:12
